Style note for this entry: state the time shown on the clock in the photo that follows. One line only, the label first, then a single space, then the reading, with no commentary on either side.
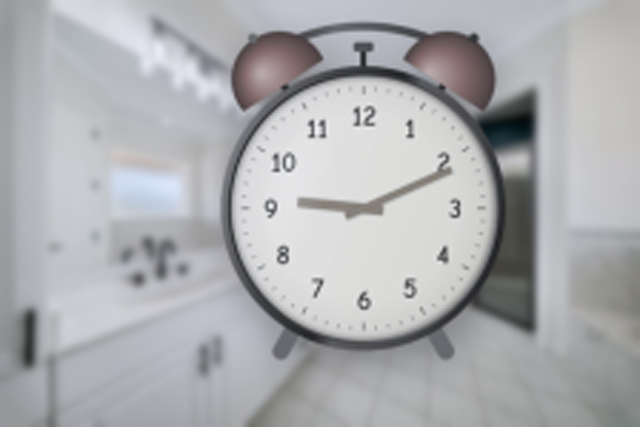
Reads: 9:11
